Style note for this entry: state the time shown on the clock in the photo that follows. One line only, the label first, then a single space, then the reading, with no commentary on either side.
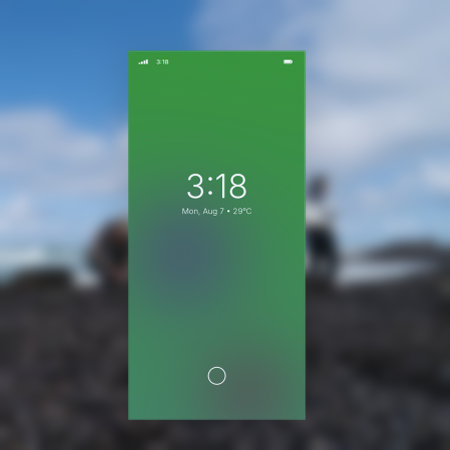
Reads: 3:18
